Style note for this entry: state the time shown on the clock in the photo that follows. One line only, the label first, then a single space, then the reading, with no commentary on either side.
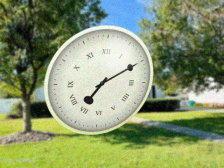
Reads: 7:10
